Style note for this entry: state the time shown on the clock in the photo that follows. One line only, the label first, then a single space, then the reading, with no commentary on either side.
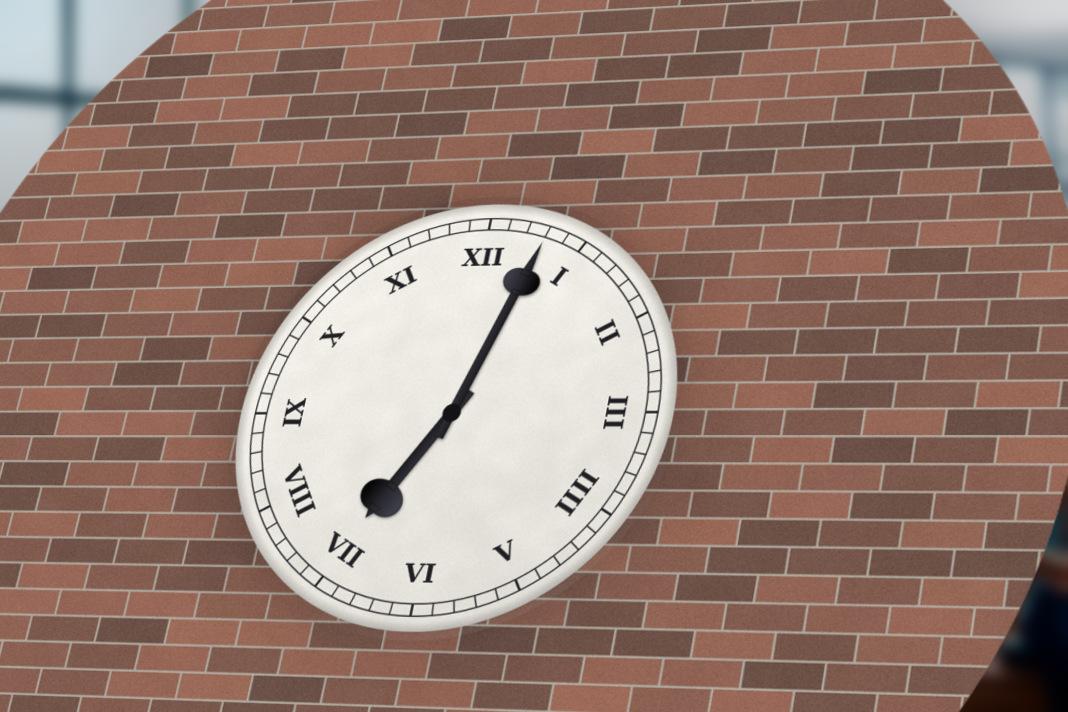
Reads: 7:03
